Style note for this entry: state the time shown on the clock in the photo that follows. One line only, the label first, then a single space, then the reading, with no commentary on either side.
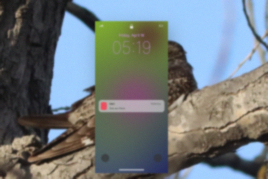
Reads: 5:19
